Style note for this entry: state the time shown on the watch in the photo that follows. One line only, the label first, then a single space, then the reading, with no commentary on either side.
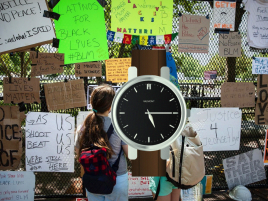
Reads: 5:15
